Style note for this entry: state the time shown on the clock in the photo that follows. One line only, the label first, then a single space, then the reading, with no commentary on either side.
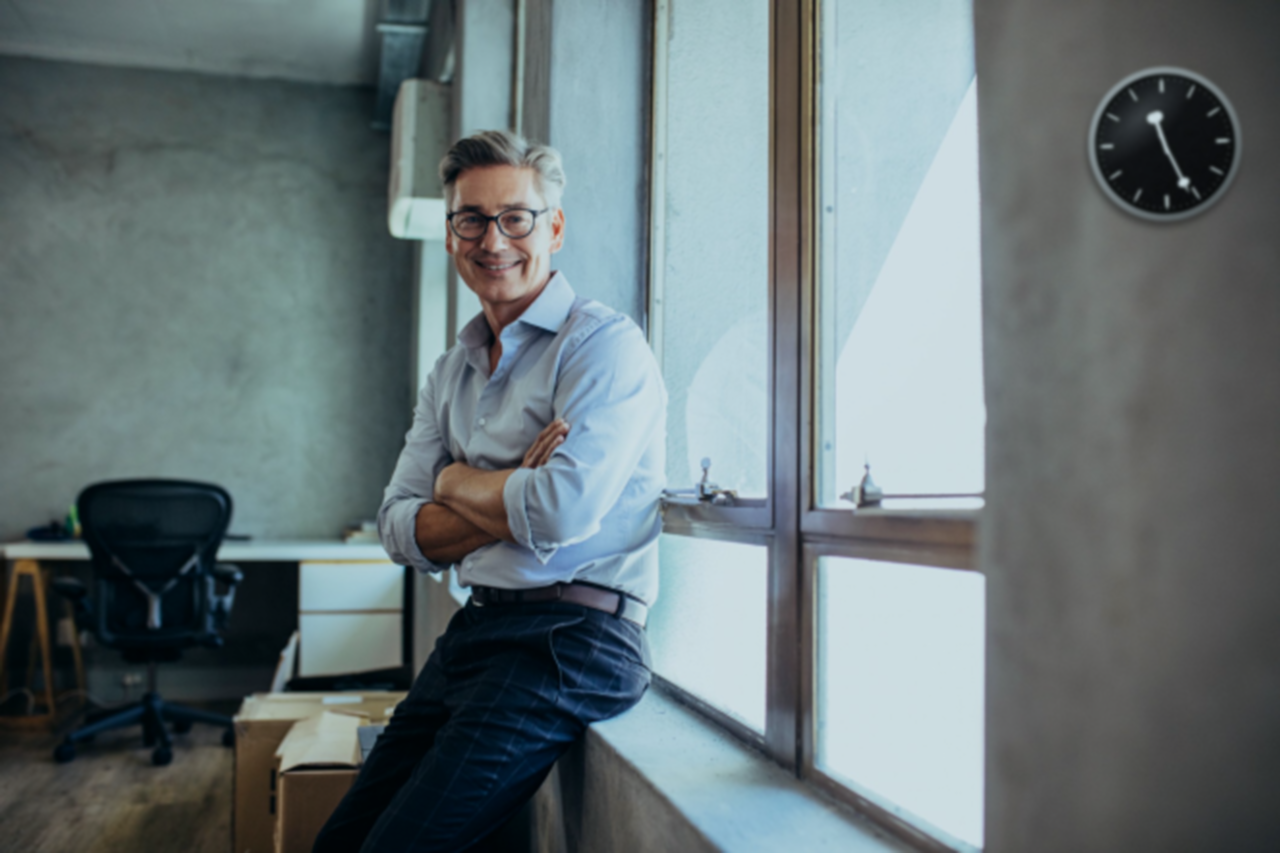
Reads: 11:26
